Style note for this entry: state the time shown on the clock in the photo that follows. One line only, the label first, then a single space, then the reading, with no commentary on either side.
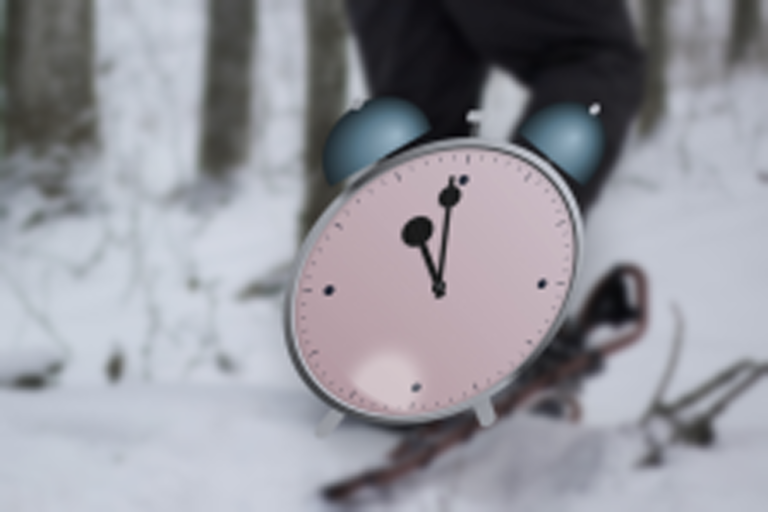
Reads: 10:59
